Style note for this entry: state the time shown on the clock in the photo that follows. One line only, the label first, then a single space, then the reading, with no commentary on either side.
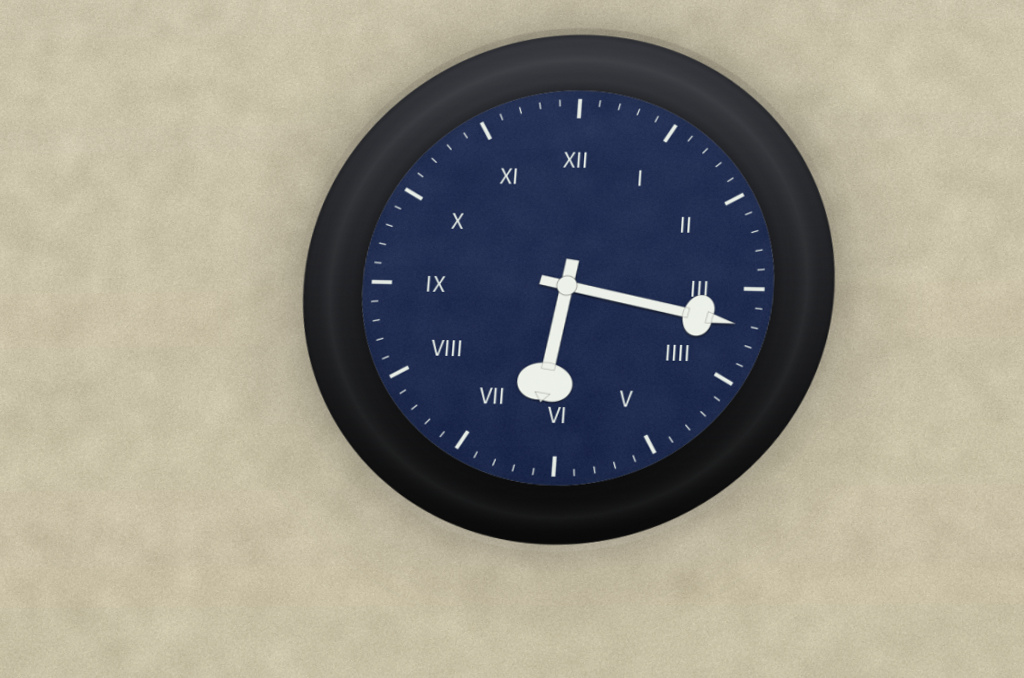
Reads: 6:17
